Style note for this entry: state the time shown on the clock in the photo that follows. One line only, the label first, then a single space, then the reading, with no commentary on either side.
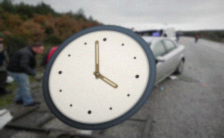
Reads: 3:58
